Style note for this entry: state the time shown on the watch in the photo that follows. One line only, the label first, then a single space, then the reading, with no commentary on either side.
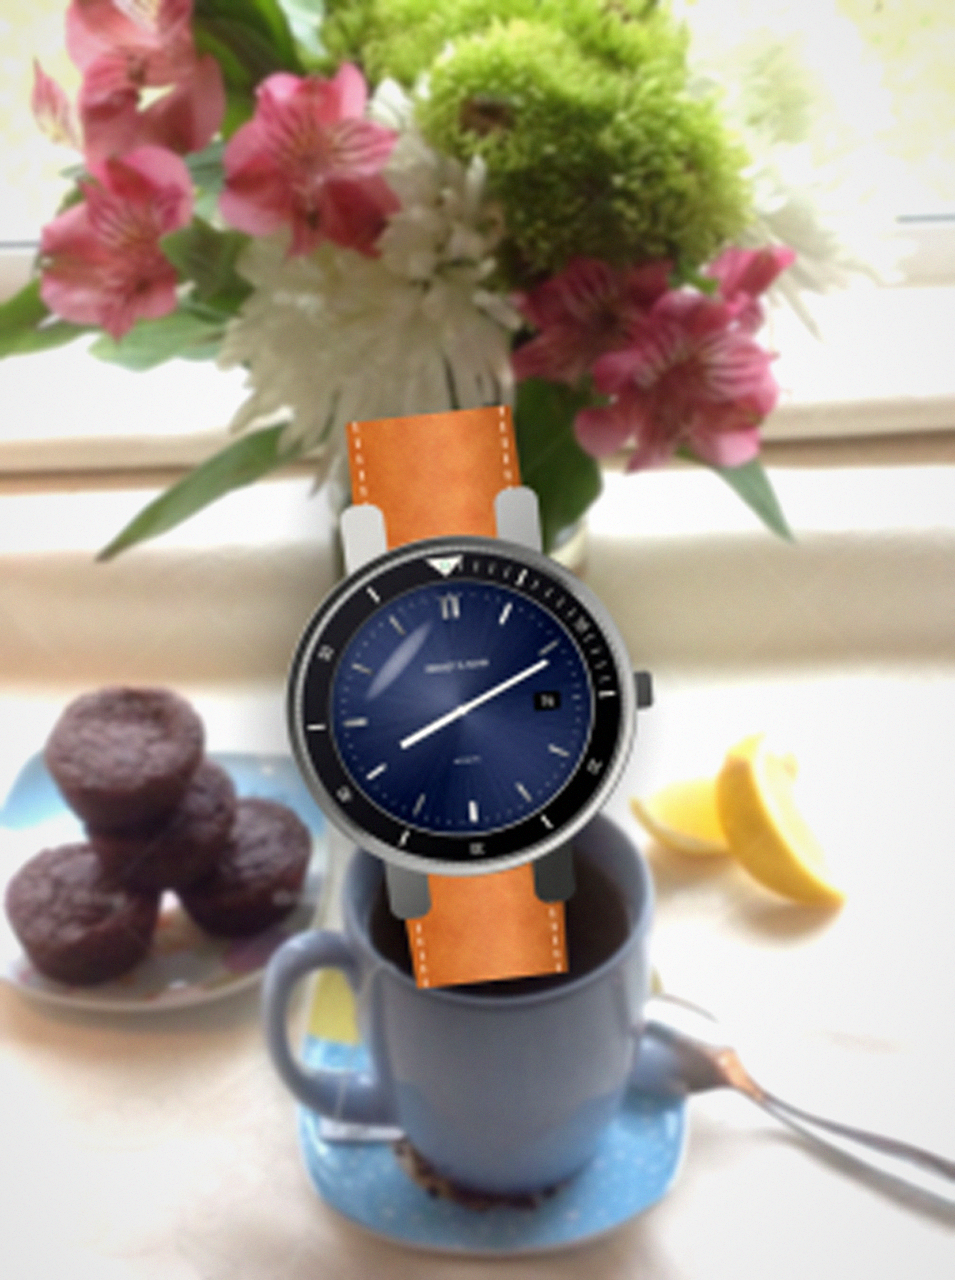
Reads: 8:11
